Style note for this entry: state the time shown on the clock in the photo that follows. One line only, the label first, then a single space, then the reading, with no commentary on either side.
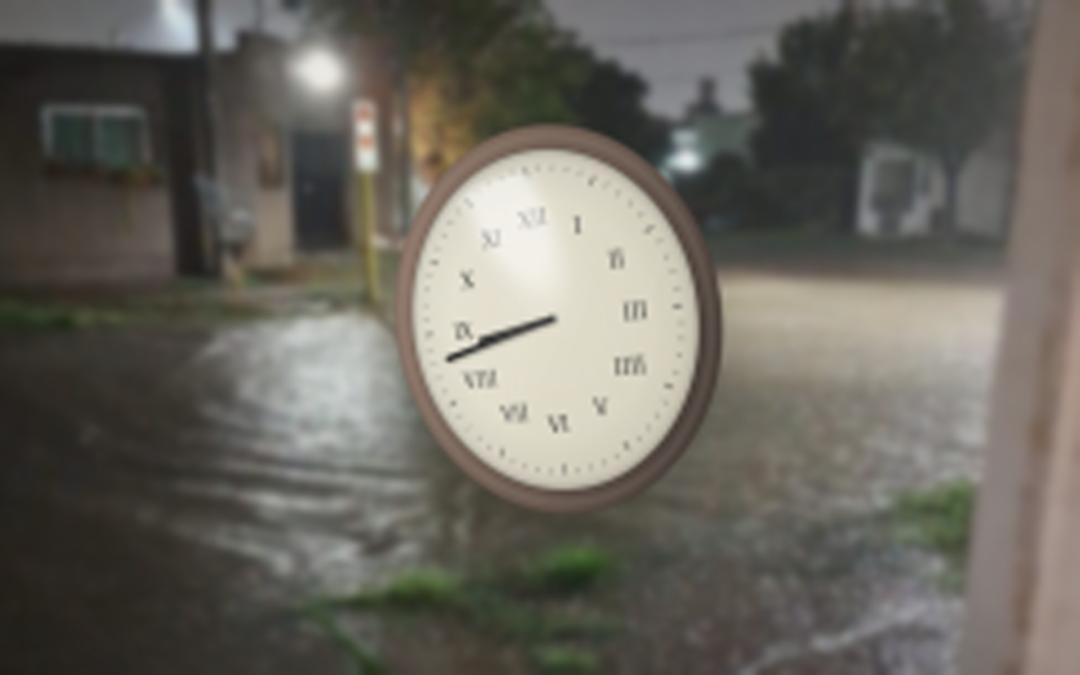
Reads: 8:43
